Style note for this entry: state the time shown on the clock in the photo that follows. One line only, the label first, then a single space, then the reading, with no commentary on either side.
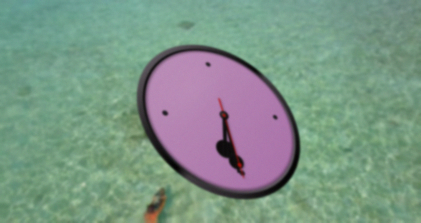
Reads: 6:30:30
